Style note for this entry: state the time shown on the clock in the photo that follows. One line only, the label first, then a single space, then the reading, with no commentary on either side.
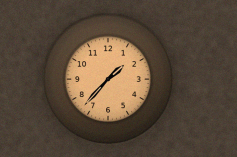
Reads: 1:37
